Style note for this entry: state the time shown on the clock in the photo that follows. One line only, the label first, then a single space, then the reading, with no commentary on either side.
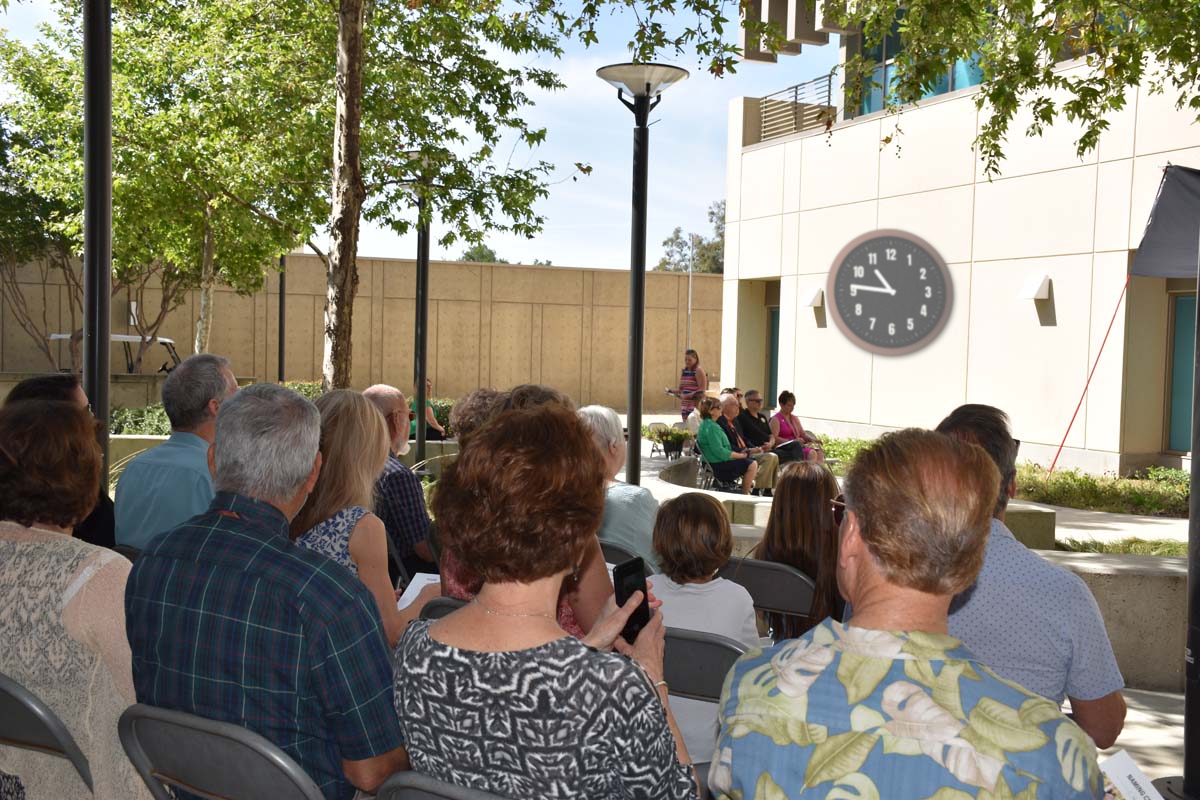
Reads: 10:46
